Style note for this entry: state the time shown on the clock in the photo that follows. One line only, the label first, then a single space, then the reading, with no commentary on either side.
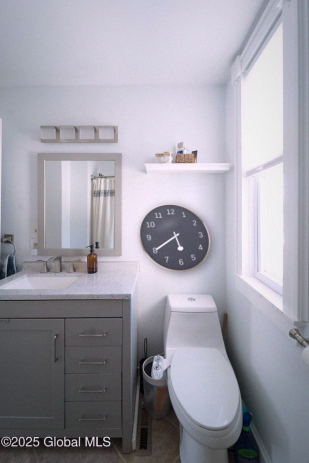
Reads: 5:40
